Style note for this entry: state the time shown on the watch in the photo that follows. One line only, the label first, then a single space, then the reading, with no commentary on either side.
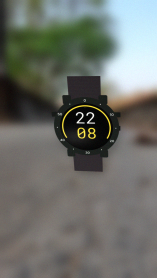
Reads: 22:08
